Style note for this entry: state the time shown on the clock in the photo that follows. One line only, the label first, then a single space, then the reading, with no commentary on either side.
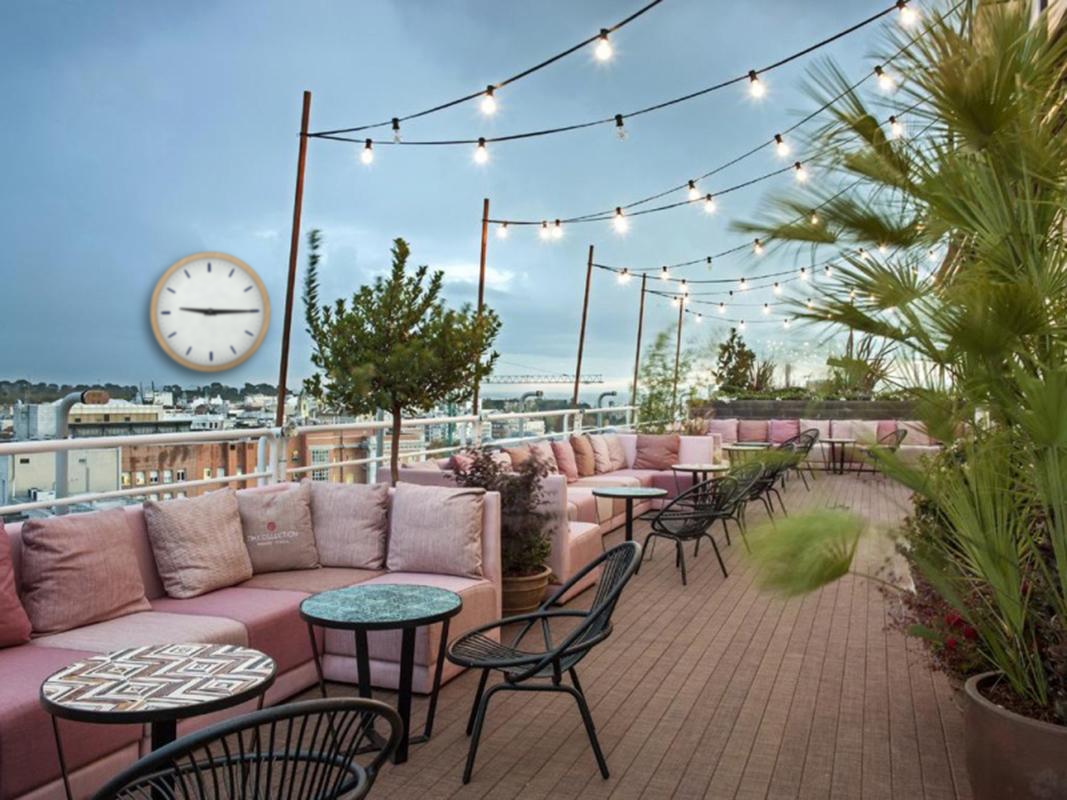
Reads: 9:15
